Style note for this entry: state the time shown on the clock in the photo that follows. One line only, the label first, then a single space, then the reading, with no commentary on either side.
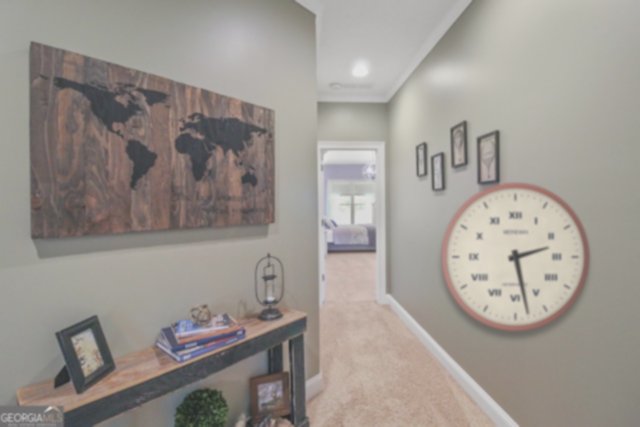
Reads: 2:28
